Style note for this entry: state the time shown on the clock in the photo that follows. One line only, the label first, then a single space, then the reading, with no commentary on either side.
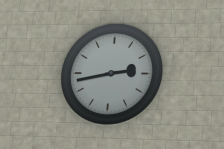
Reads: 2:43
